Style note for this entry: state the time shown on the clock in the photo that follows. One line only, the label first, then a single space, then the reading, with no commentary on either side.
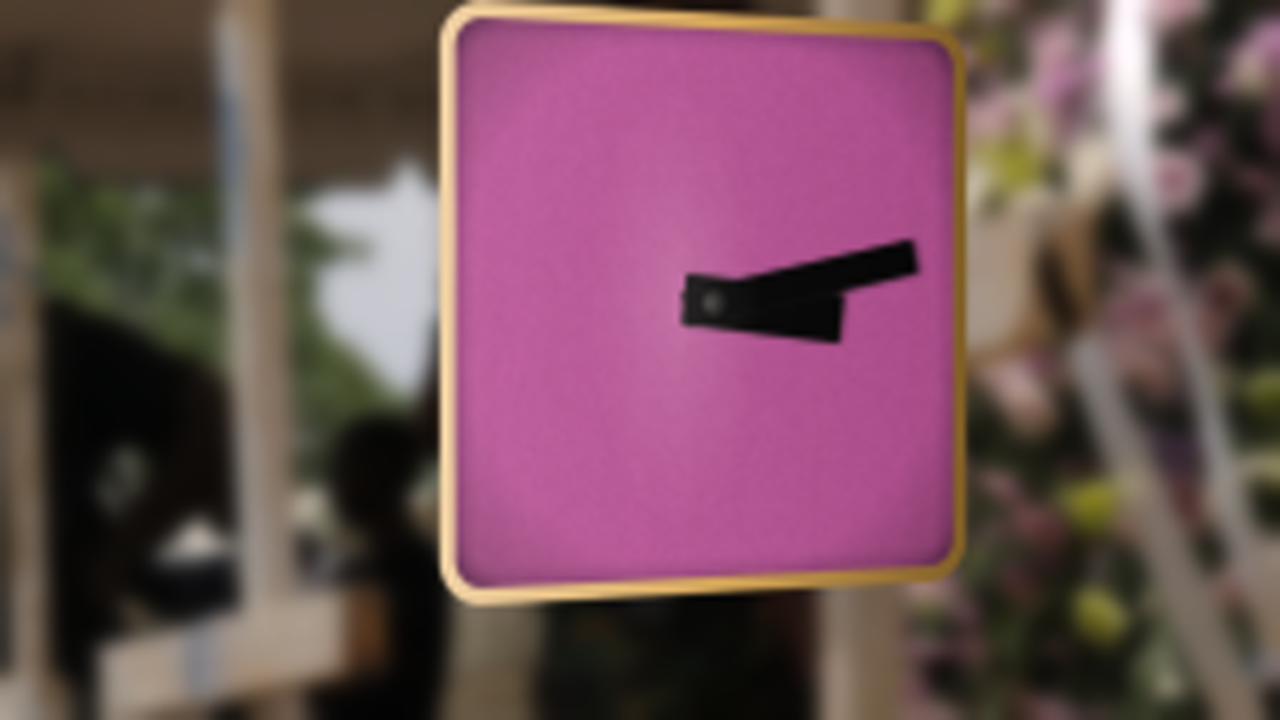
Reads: 3:13
